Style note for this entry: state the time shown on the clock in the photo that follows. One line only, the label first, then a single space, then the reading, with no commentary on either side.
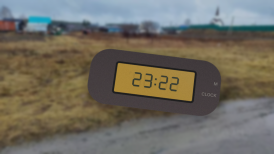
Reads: 23:22
